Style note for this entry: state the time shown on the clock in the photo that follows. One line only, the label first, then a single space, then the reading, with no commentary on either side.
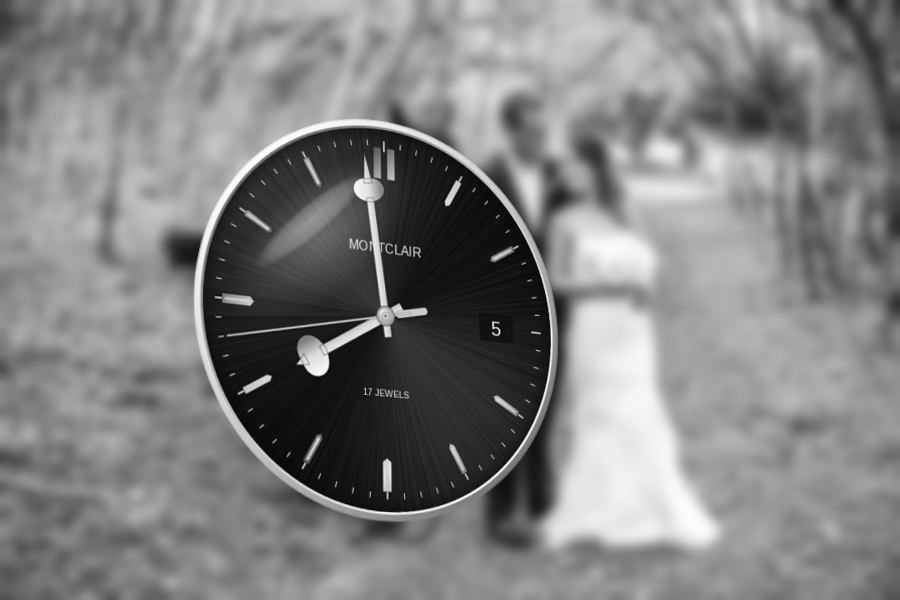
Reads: 7:58:43
